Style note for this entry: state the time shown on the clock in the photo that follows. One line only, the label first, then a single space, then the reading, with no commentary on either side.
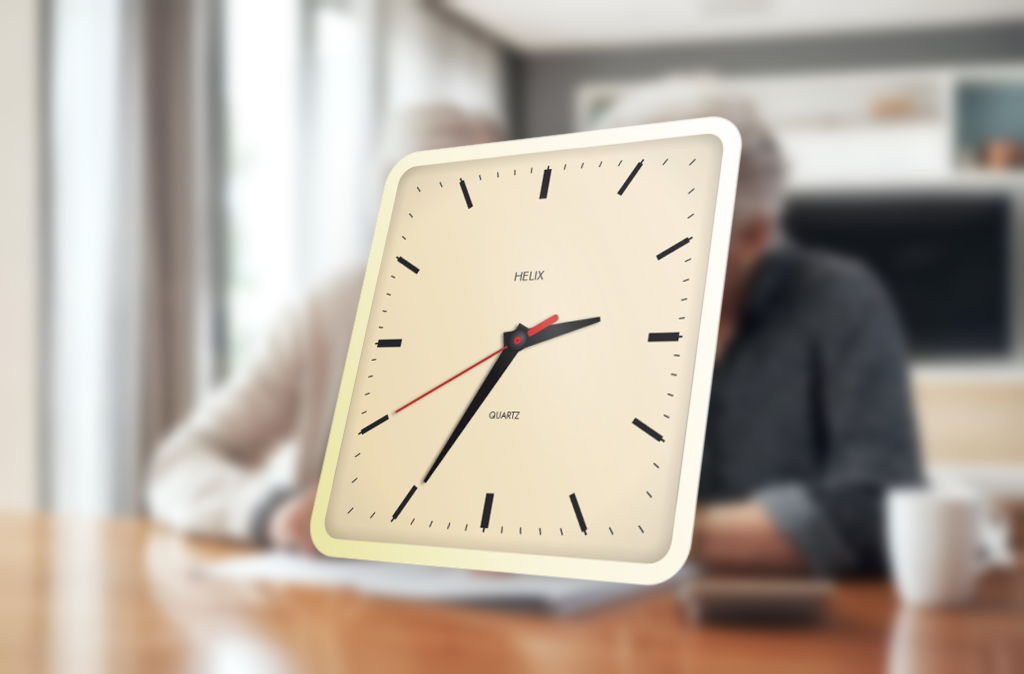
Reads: 2:34:40
